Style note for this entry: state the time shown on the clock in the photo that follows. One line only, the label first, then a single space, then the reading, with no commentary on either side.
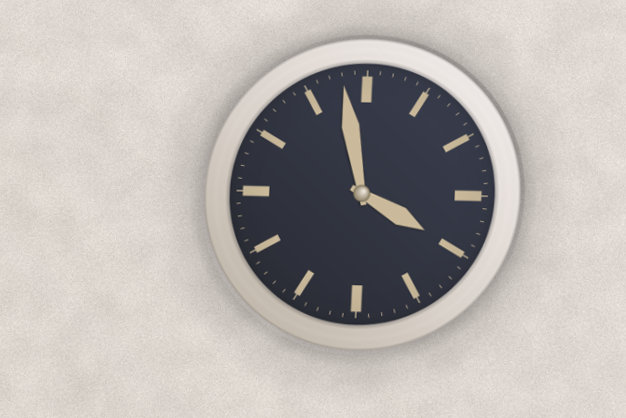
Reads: 3:58
